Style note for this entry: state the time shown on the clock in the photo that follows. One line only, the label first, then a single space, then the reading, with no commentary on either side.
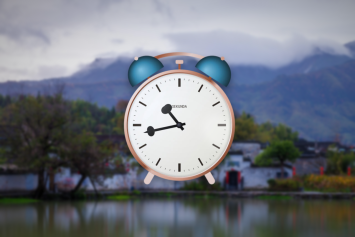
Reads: 10:43
